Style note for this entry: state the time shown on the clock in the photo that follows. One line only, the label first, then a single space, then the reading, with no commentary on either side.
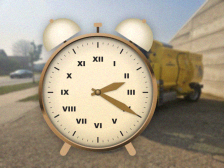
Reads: 2:20
